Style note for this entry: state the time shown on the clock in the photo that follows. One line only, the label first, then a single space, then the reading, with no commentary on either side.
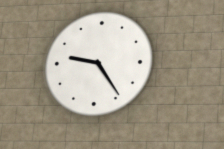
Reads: 9:24
